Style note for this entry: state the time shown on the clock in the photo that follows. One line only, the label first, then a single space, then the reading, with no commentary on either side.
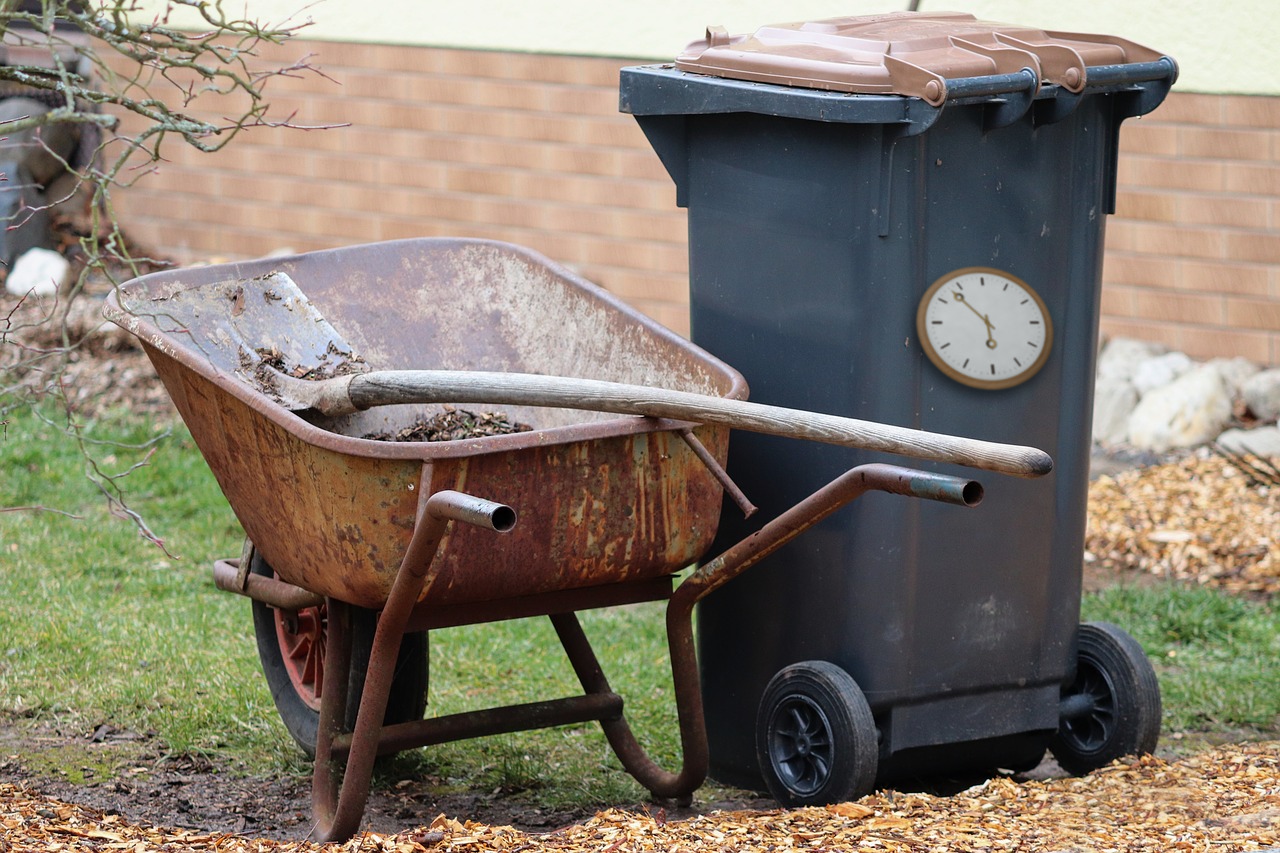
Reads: 5:53
